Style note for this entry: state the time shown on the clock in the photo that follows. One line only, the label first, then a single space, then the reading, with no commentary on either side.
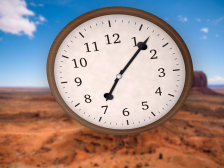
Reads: 7:07
